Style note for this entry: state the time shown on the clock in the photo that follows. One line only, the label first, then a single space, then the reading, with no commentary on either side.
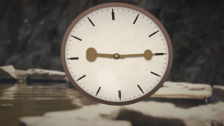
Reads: 9:15
